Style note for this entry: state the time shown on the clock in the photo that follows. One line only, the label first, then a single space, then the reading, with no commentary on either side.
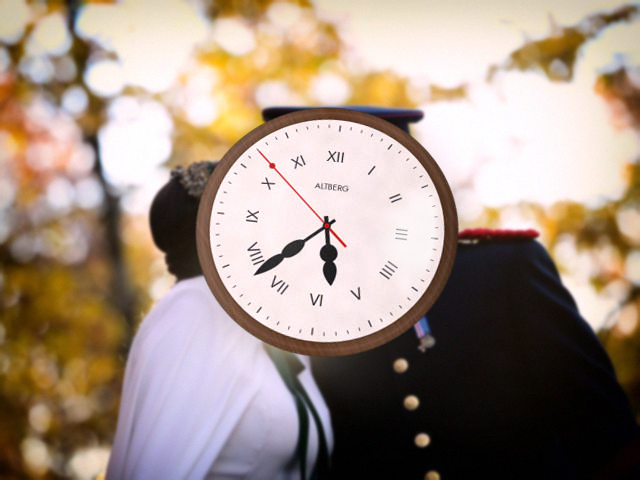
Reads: 5:37:52
